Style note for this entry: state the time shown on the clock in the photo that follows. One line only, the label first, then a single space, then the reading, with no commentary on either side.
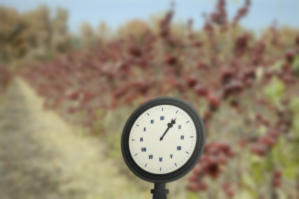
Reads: 1:06
